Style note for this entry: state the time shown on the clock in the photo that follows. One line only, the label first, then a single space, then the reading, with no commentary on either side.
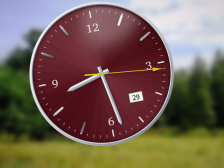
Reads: 8:28:16
